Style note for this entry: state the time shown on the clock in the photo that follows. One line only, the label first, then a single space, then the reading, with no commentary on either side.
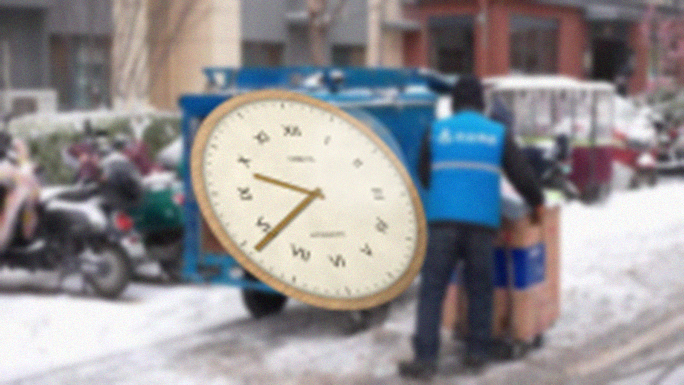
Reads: 9:39
